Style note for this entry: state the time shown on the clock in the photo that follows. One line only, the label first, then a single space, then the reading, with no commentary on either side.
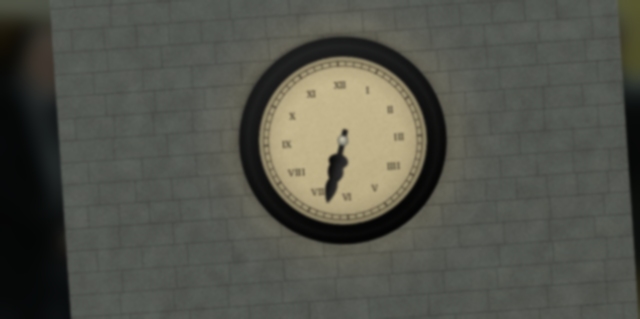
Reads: 6:33
